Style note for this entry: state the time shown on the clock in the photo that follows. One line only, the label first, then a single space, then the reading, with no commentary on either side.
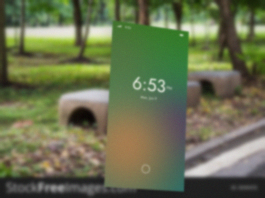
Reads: 6:53
